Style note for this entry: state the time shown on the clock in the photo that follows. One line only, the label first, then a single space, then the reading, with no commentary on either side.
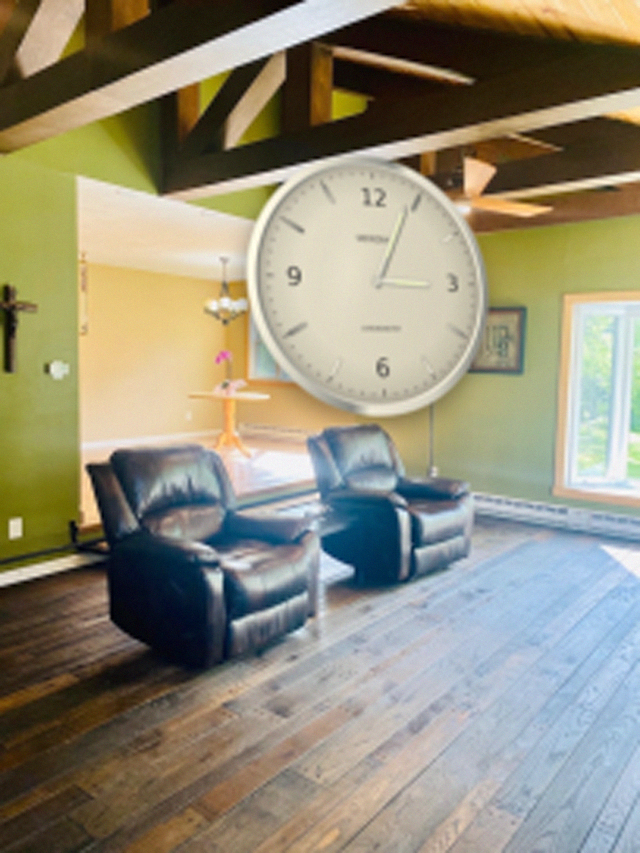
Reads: 3:04
